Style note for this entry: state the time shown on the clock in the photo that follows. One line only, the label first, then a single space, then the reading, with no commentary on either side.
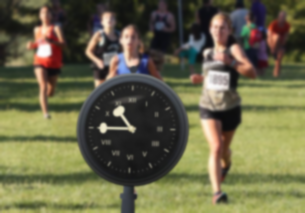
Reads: 10:45
